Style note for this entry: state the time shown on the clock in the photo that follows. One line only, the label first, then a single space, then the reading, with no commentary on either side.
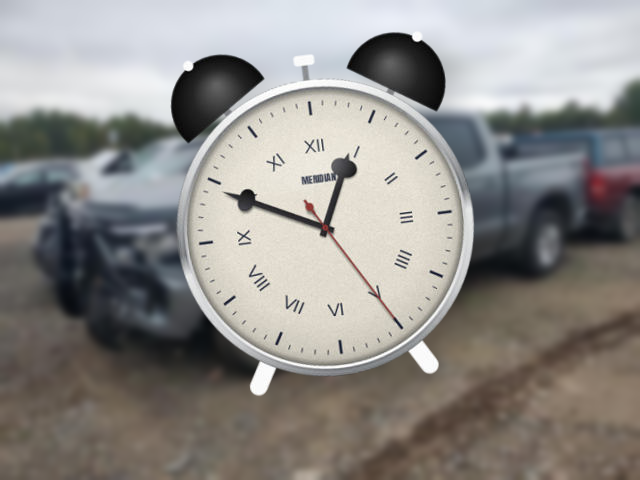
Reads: 12:49:25
